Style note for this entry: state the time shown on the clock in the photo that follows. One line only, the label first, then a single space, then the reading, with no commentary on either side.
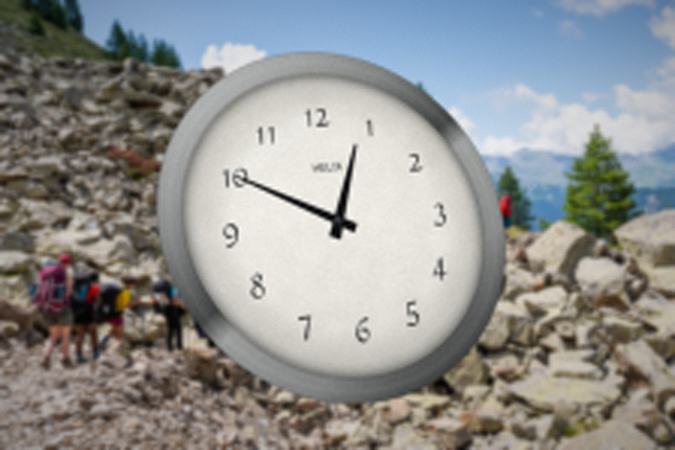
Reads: 12:50
